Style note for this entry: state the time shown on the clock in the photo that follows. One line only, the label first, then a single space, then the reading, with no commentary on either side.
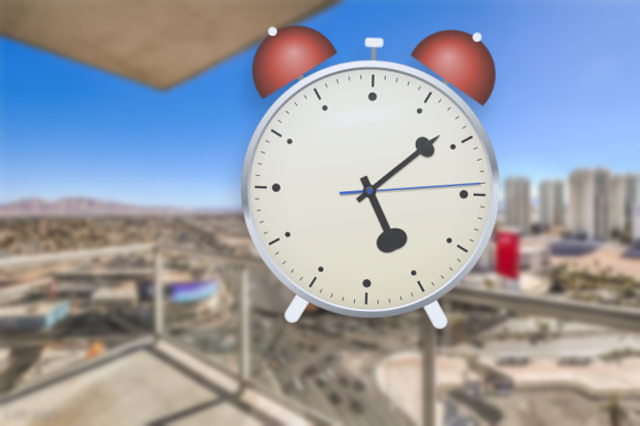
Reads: 5:08:14
